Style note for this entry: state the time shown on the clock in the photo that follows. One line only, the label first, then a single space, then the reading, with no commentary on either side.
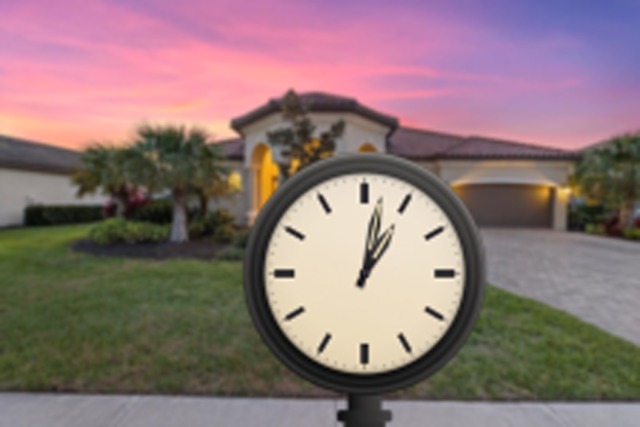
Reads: 1:02
